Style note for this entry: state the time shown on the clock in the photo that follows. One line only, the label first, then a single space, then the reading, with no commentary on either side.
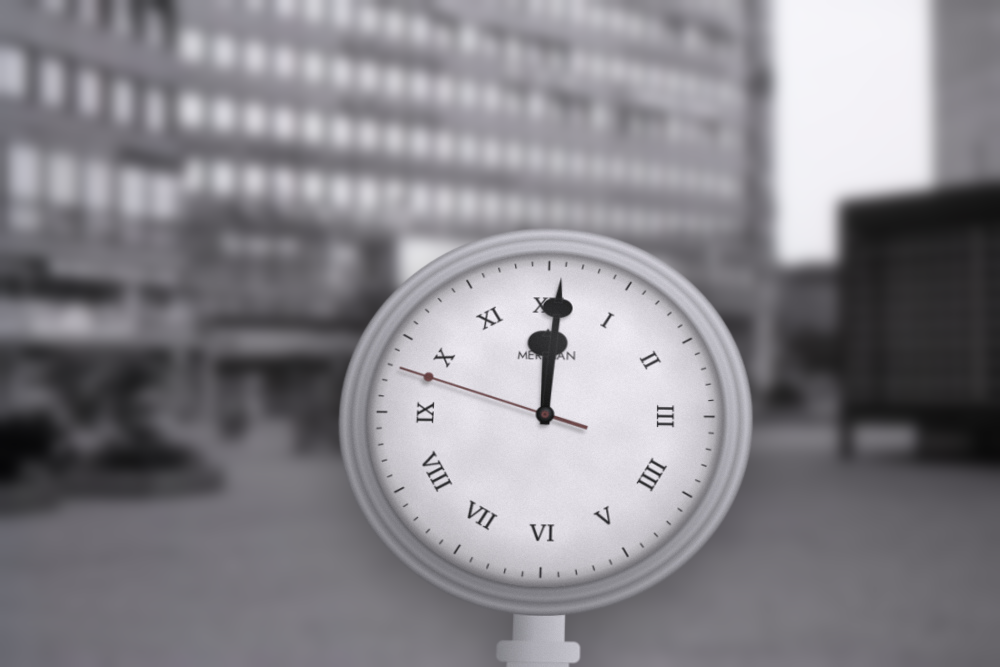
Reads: 12:00:48
